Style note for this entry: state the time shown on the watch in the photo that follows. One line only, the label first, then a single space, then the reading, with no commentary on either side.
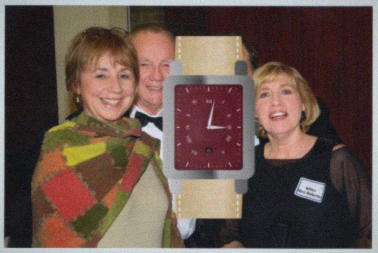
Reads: 3:02
